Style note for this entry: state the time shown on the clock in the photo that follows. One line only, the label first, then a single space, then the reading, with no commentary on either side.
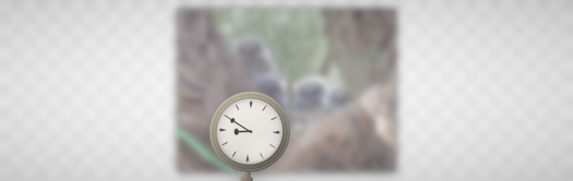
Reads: 8:50
